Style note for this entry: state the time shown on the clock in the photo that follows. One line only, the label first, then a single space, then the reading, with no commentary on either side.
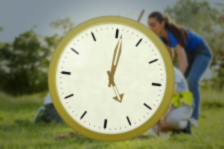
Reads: 5:01
